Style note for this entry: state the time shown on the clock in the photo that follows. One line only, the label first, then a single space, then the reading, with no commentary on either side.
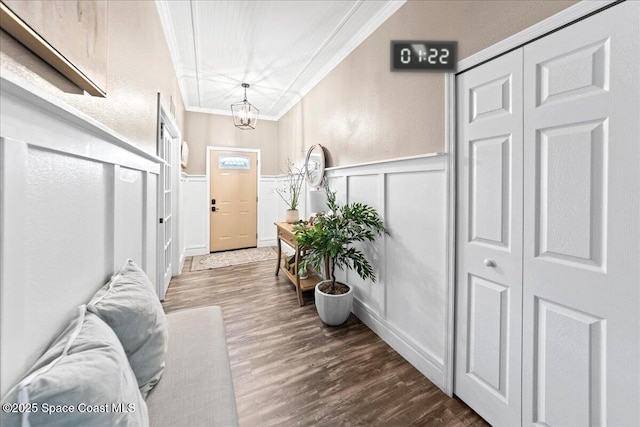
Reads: 1:22
